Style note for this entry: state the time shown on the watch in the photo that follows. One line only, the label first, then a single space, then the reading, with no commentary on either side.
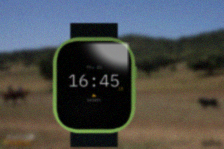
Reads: 16:45
